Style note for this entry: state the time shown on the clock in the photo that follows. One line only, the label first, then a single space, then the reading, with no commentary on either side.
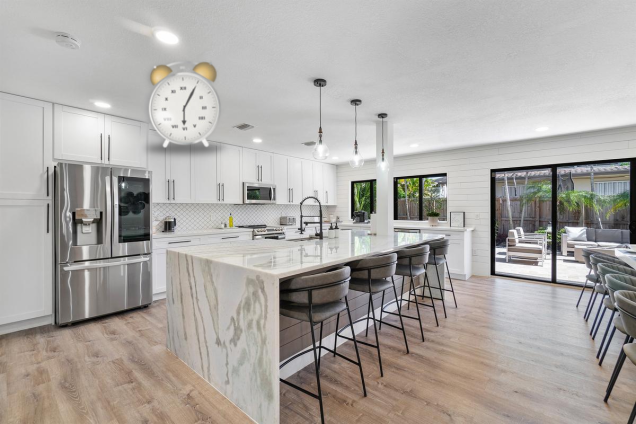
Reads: 6:05
